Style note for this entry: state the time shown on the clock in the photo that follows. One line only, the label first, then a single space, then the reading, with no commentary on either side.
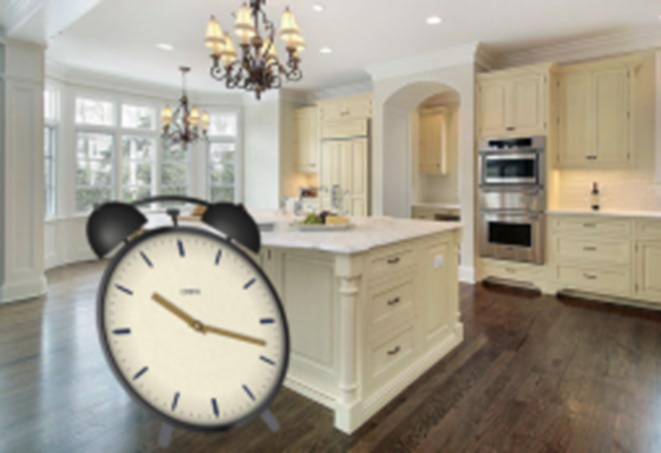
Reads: 10:18
